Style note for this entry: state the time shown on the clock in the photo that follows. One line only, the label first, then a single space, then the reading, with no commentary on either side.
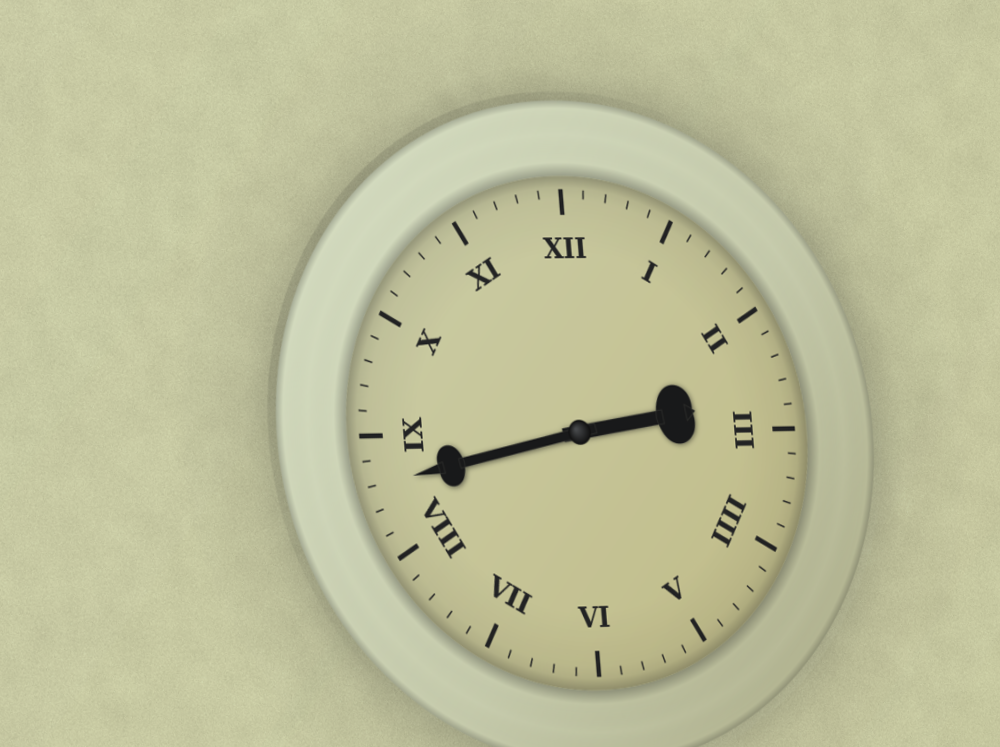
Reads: 2:43
